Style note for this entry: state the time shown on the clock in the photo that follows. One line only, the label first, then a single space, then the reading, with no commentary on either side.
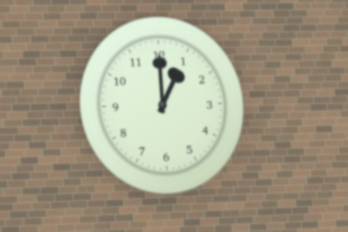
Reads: 1:00
